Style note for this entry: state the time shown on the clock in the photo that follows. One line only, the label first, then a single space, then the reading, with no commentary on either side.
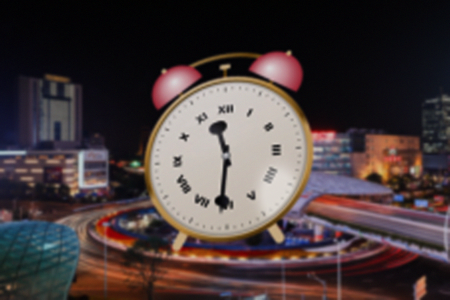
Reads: 11:31
